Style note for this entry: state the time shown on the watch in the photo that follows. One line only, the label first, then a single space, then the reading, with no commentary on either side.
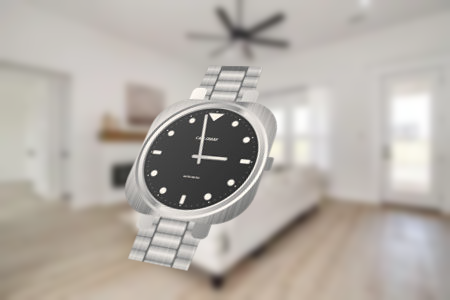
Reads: 2:58
